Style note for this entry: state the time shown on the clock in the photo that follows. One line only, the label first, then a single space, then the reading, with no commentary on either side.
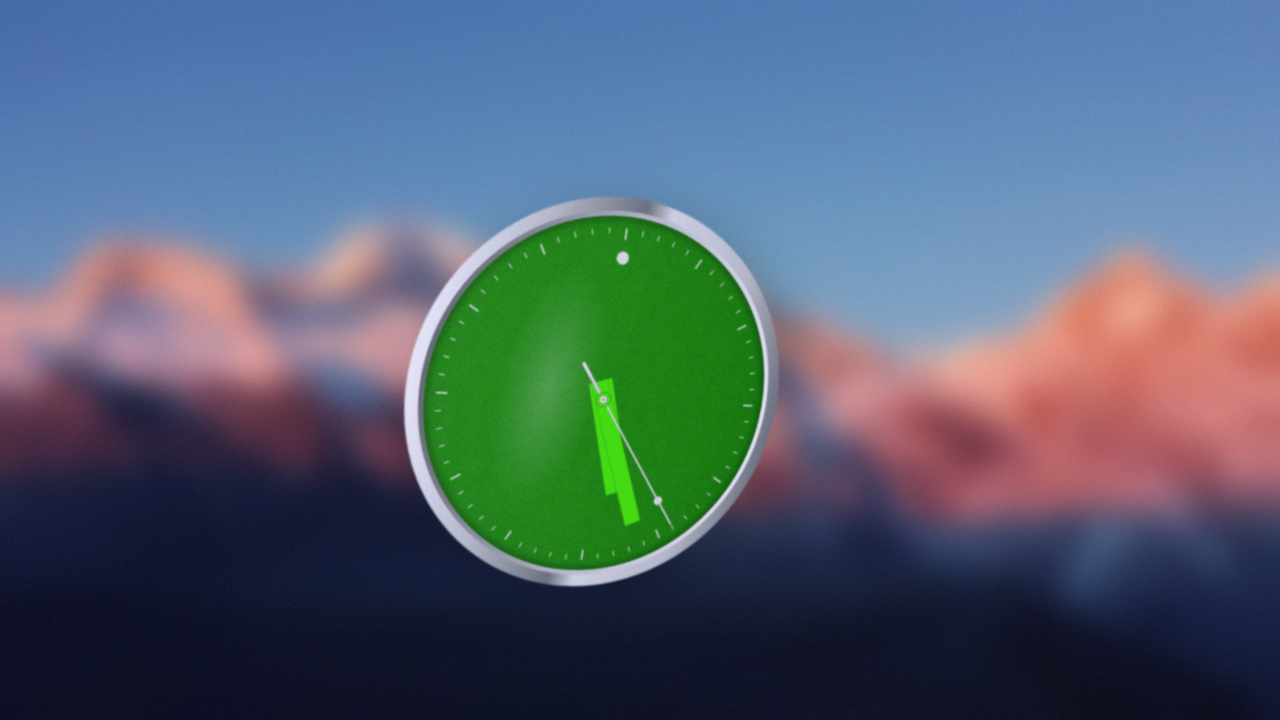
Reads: 5:26:24
